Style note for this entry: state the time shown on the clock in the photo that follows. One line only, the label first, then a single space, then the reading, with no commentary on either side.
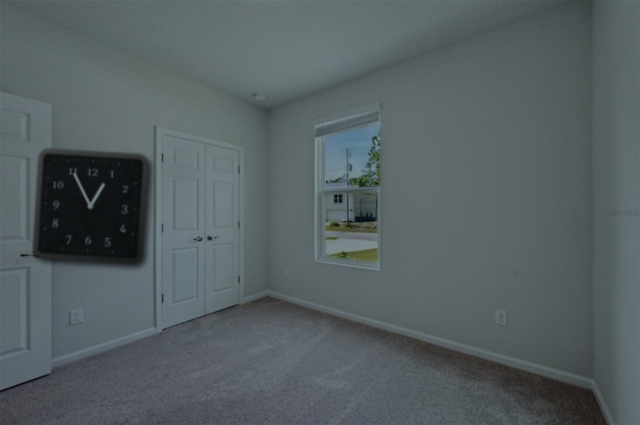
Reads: 12:55
